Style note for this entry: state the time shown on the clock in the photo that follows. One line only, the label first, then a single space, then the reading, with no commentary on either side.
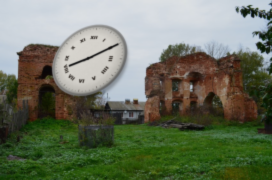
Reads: 8:10
